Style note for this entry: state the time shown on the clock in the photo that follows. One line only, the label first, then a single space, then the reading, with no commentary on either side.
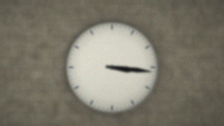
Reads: 3:16
